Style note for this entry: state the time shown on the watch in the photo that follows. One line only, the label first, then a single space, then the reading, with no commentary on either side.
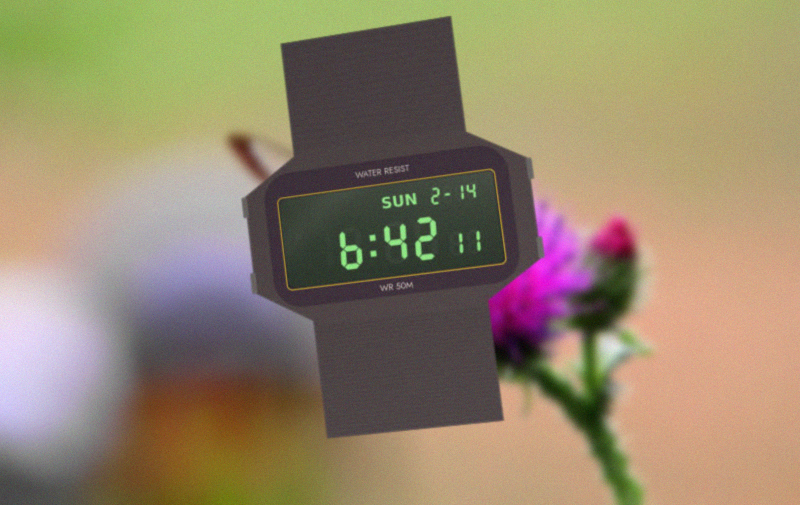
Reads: 6:42:11
